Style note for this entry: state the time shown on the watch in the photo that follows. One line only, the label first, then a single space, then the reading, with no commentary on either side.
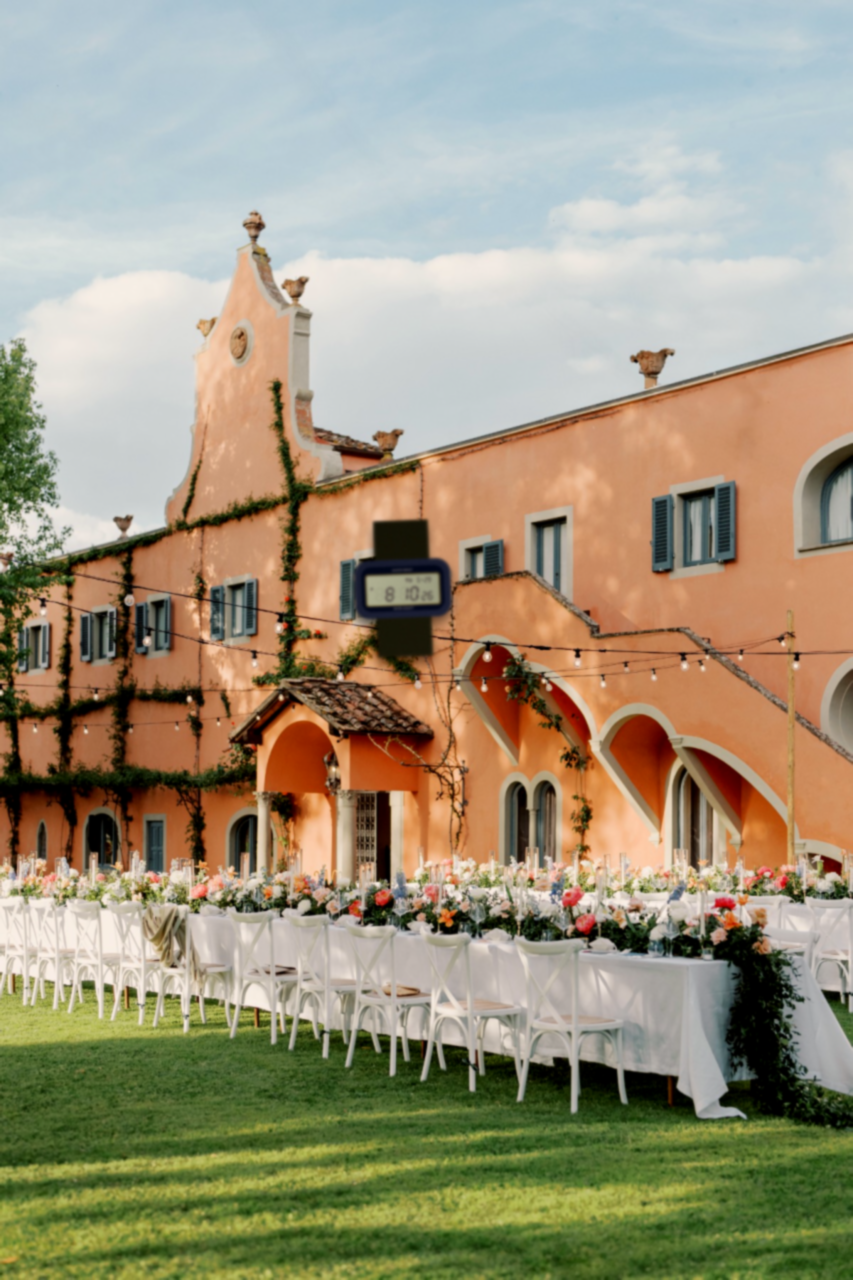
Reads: 8:10
